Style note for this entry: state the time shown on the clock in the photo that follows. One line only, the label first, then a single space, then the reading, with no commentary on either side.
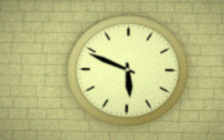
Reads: 5:49
